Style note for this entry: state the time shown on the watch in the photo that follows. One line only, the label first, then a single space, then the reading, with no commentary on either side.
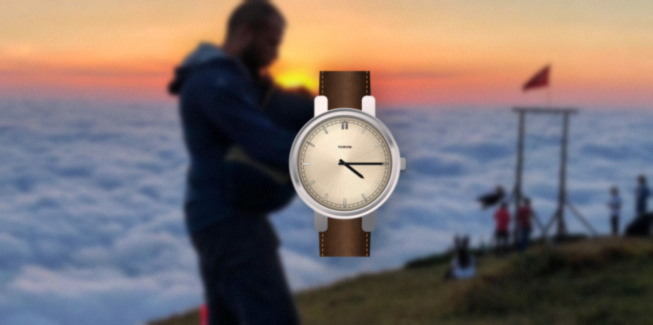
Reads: 4:15
